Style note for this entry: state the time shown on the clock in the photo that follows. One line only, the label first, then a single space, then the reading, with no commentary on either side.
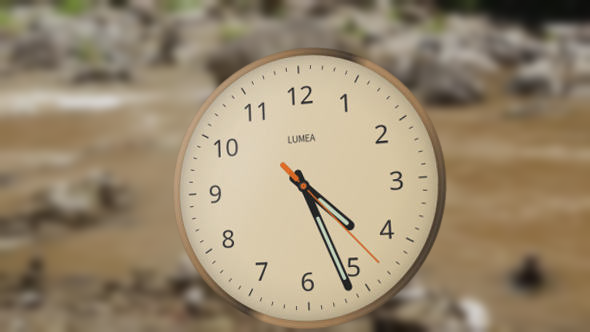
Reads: 4:26:23
